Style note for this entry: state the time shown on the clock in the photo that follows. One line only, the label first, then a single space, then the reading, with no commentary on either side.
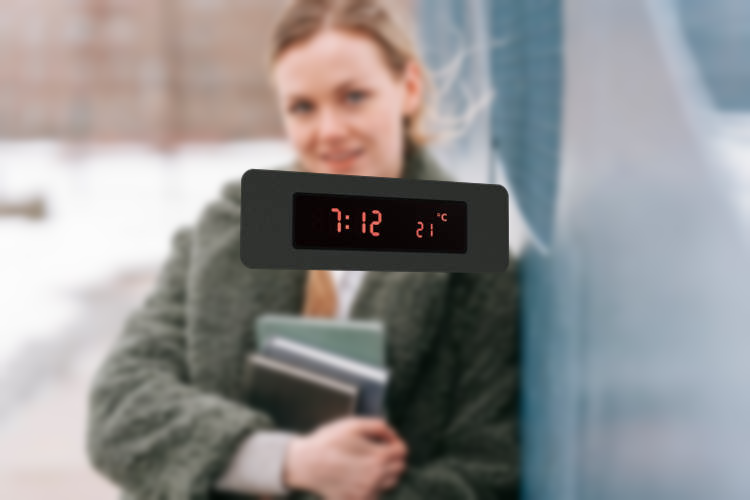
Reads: 7:12
